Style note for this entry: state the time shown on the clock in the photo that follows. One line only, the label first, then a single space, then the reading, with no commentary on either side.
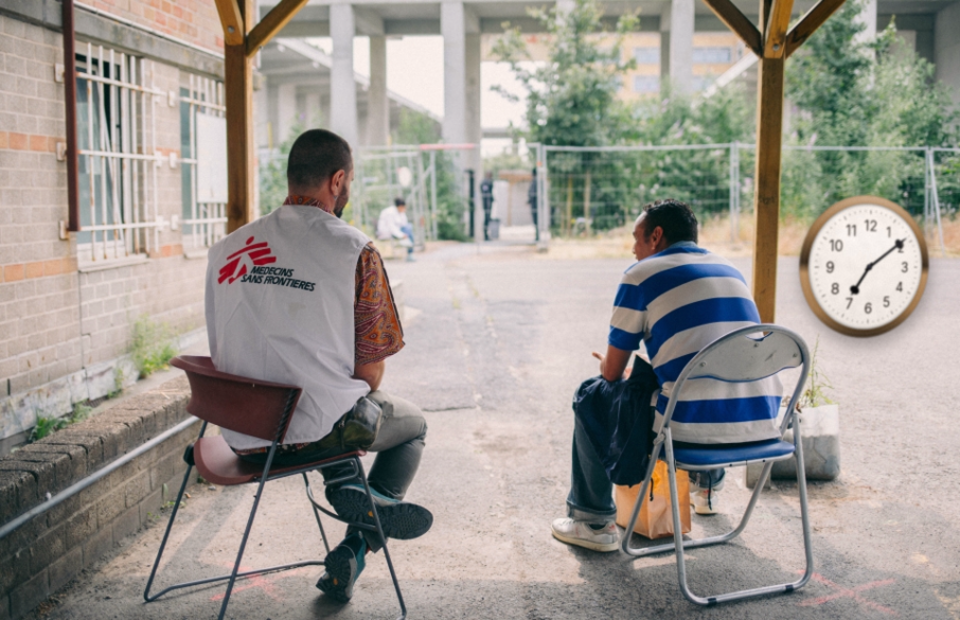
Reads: 7:09
